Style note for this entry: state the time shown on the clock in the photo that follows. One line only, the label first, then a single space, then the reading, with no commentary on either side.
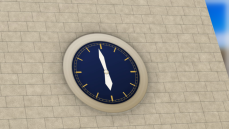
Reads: 5:59
